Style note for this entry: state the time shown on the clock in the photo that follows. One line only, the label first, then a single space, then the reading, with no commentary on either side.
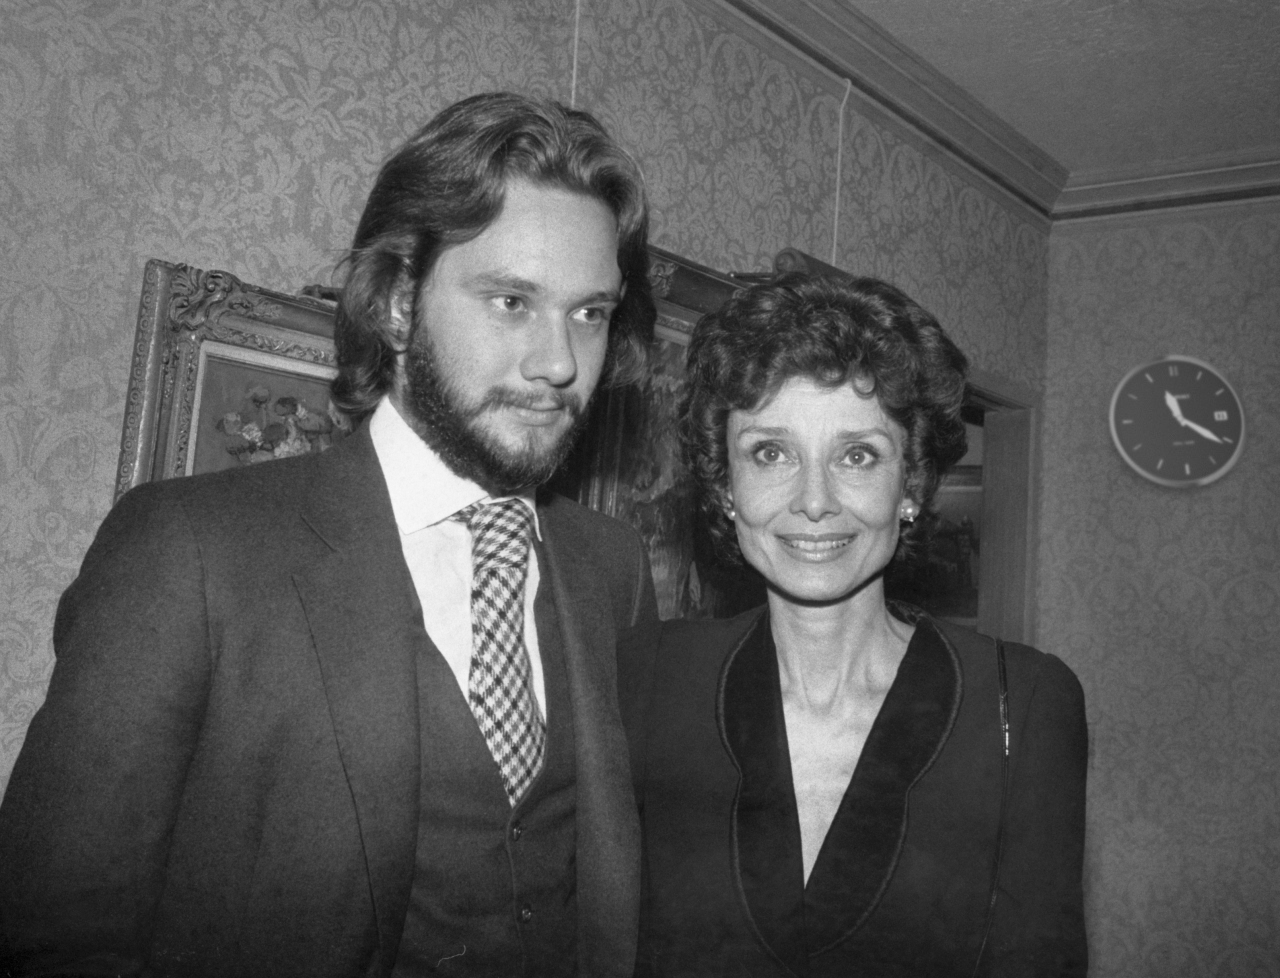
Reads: 11:21
